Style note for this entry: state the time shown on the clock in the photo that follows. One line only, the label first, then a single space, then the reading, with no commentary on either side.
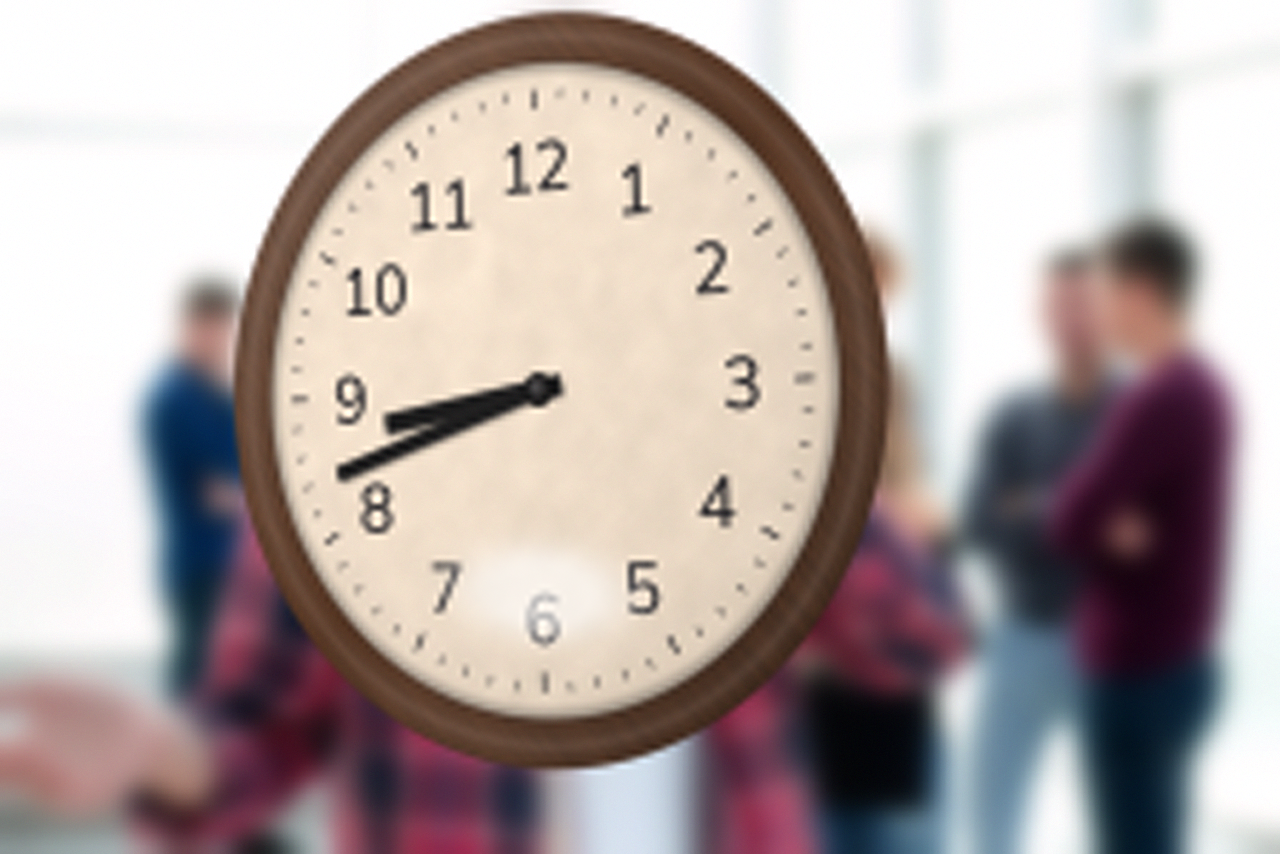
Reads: 8:42
